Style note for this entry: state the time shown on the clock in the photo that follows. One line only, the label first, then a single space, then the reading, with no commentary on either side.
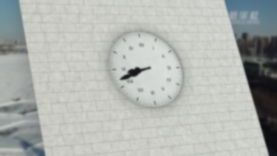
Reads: 8:42
